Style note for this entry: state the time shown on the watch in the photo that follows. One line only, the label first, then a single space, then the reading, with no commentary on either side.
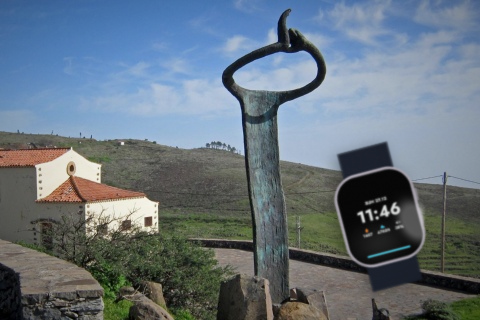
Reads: 11:46
